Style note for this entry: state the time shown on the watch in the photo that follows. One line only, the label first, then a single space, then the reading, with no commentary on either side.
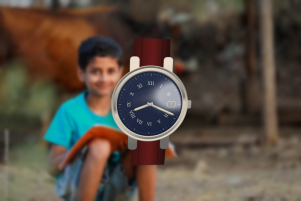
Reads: 8:19
